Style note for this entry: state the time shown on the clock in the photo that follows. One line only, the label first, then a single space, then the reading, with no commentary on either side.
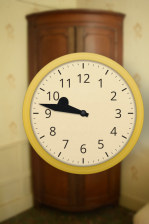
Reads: 9:47
